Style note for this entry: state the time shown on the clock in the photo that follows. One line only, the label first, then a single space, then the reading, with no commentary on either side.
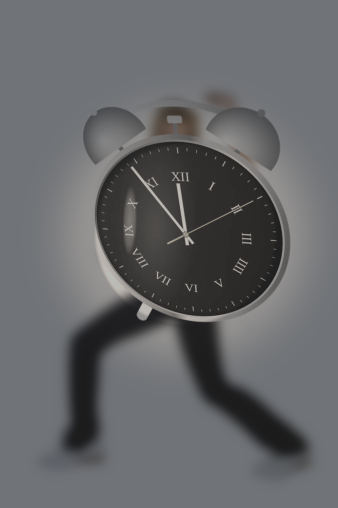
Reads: 11:54:10
